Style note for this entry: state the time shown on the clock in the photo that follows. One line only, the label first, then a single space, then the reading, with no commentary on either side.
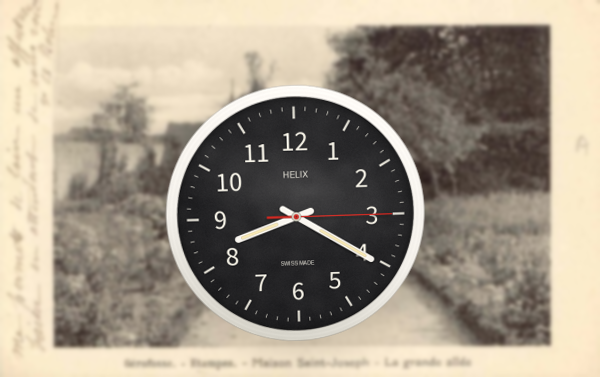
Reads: 8:20:15
